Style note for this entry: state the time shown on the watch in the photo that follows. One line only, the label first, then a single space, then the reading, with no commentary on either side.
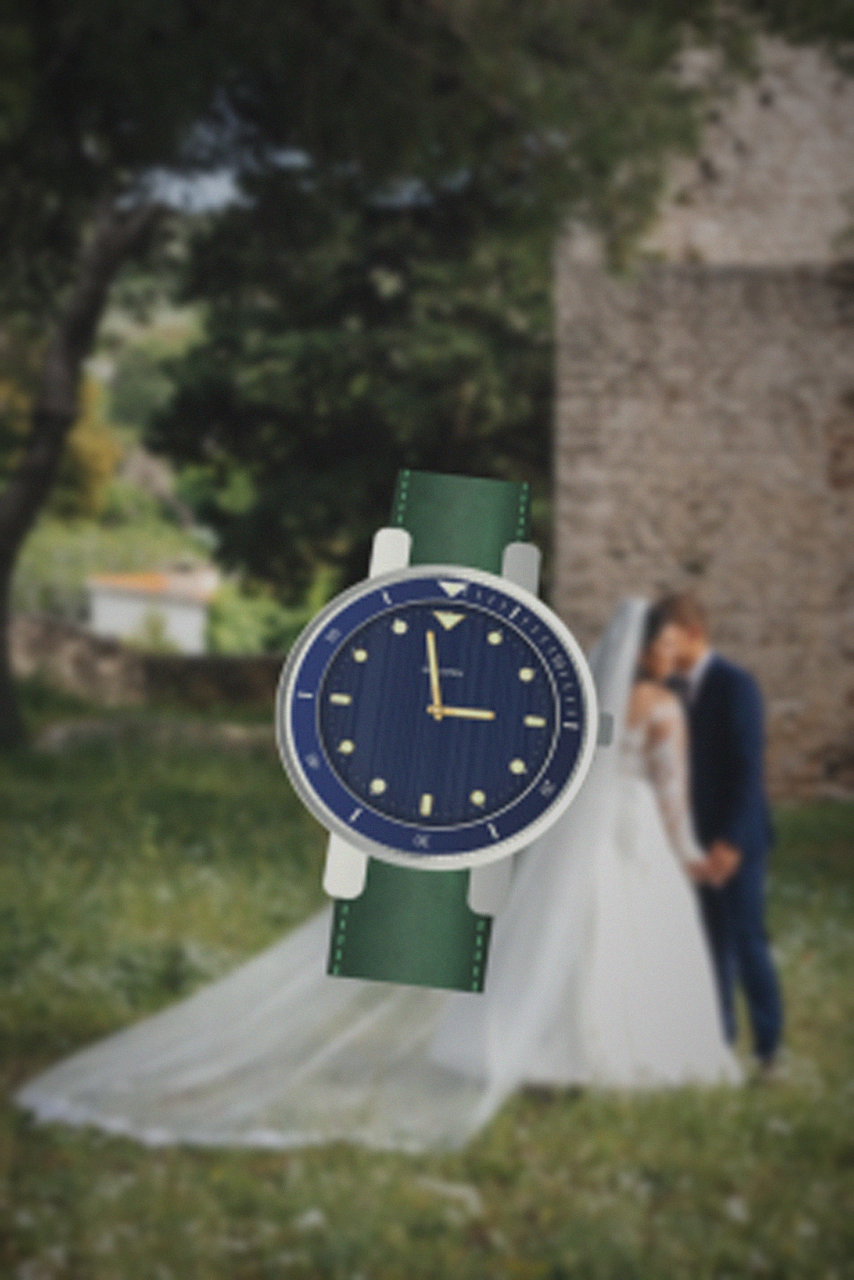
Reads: 2:58
